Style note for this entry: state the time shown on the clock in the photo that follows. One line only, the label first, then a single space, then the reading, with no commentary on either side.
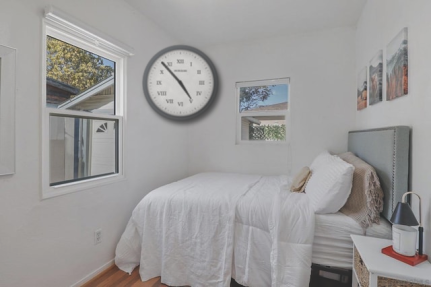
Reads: 4:53
